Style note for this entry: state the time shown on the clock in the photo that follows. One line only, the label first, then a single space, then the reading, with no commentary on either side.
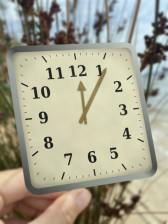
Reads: 12:06
